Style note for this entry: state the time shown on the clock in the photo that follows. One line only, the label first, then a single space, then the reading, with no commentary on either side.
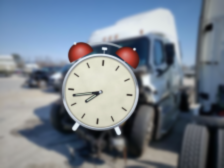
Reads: 7:43
